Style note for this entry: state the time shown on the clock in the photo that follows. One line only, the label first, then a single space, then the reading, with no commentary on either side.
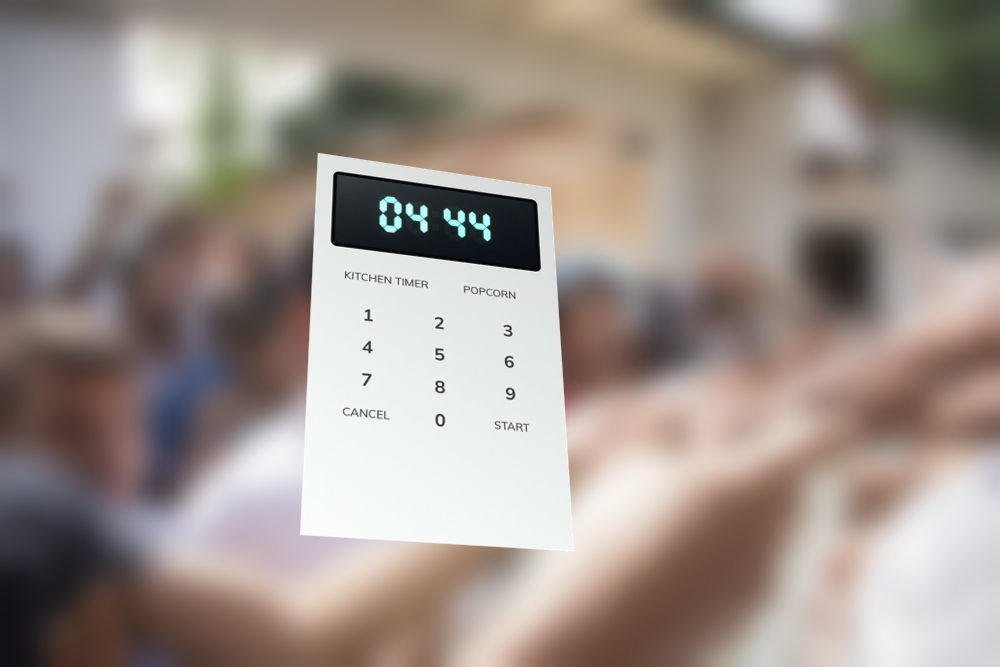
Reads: 4:44
